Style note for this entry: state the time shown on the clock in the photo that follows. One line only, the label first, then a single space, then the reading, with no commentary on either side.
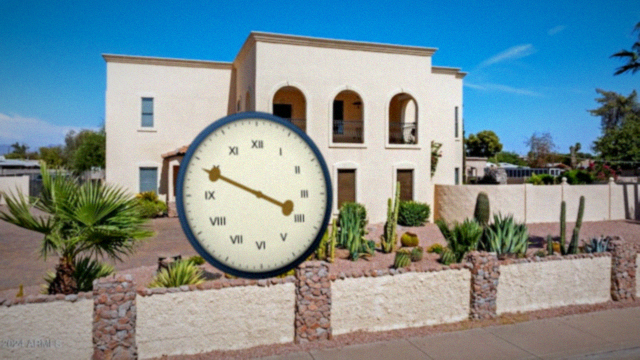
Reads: 3:49
